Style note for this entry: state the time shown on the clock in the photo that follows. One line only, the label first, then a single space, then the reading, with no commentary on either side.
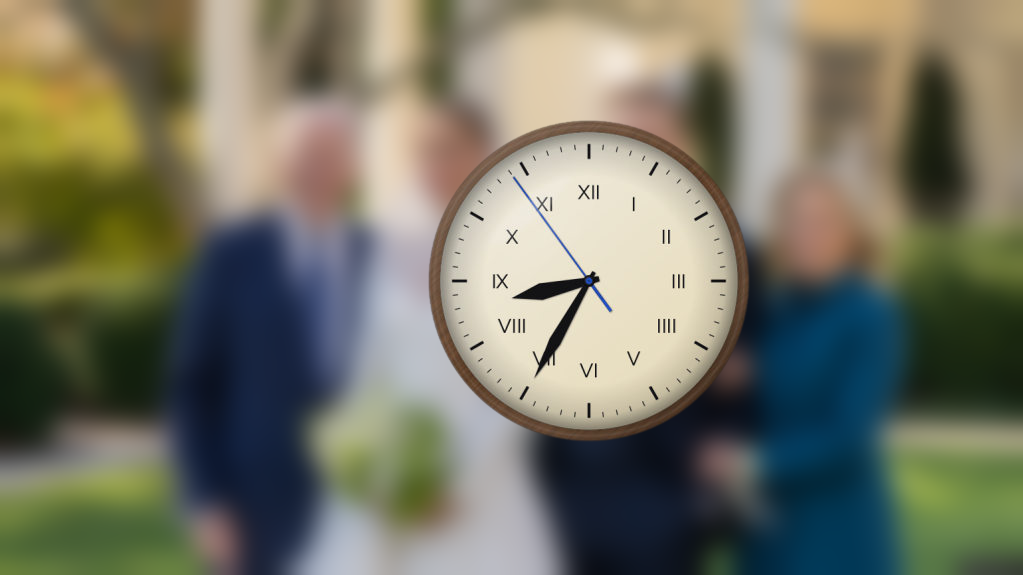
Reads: 8:34:54
